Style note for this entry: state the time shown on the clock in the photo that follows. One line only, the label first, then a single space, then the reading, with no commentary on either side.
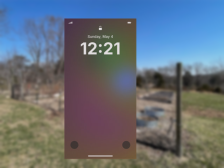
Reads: 12:21
